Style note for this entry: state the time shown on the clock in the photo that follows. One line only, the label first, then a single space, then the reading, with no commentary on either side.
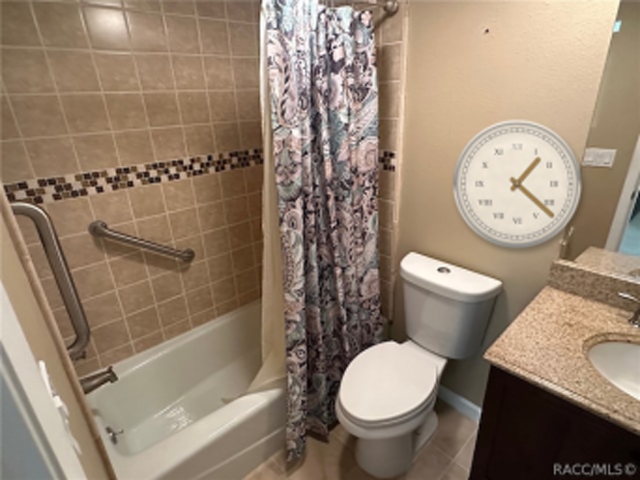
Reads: 1:22
